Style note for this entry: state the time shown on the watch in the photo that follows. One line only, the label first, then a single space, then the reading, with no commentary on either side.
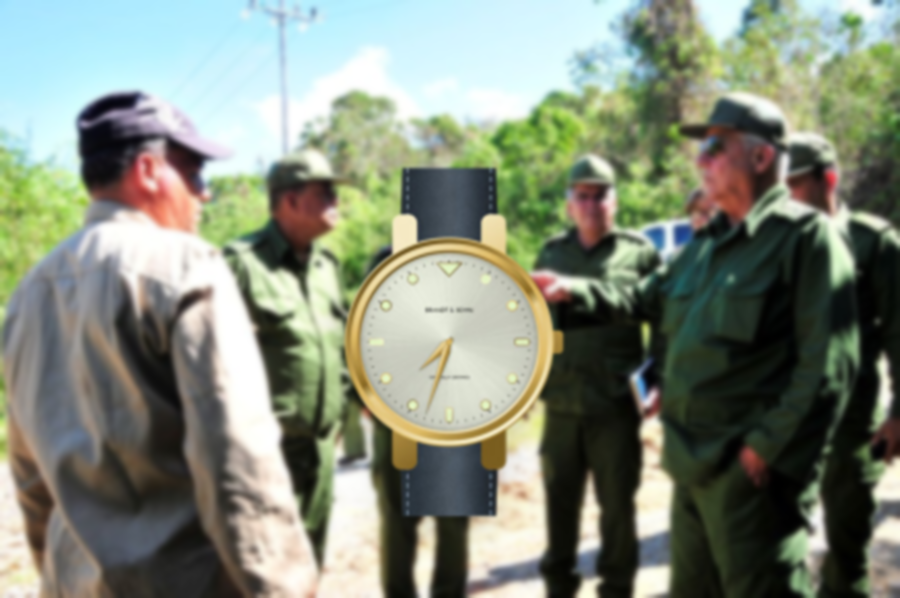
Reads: 7:33
